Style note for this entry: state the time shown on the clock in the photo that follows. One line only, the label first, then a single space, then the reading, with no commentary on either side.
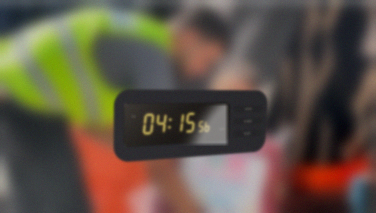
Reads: 4:15
